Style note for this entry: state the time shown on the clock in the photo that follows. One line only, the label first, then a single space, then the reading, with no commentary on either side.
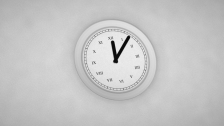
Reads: 12:07
